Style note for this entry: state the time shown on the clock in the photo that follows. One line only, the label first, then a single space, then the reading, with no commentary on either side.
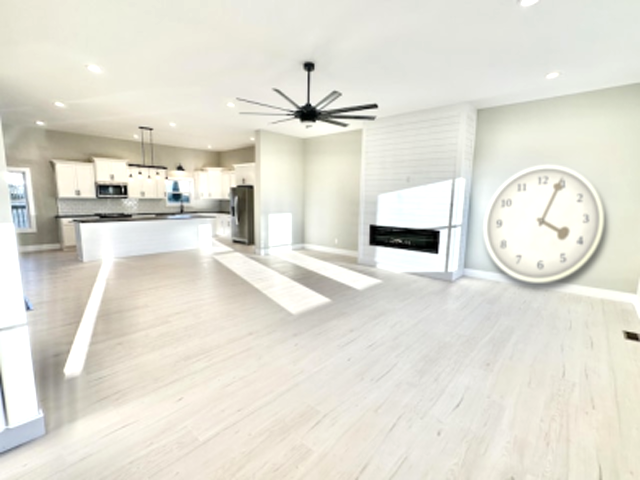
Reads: 4:04
